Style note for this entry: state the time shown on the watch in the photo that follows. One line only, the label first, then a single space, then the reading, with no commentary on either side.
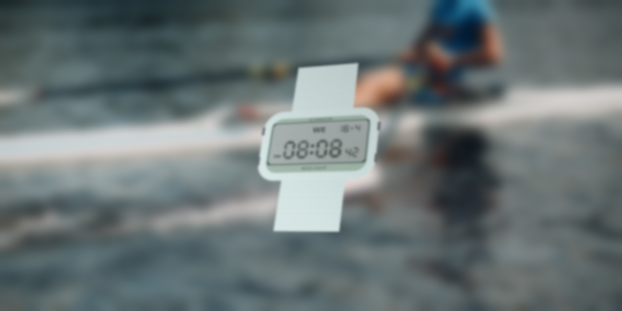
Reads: 8:08
